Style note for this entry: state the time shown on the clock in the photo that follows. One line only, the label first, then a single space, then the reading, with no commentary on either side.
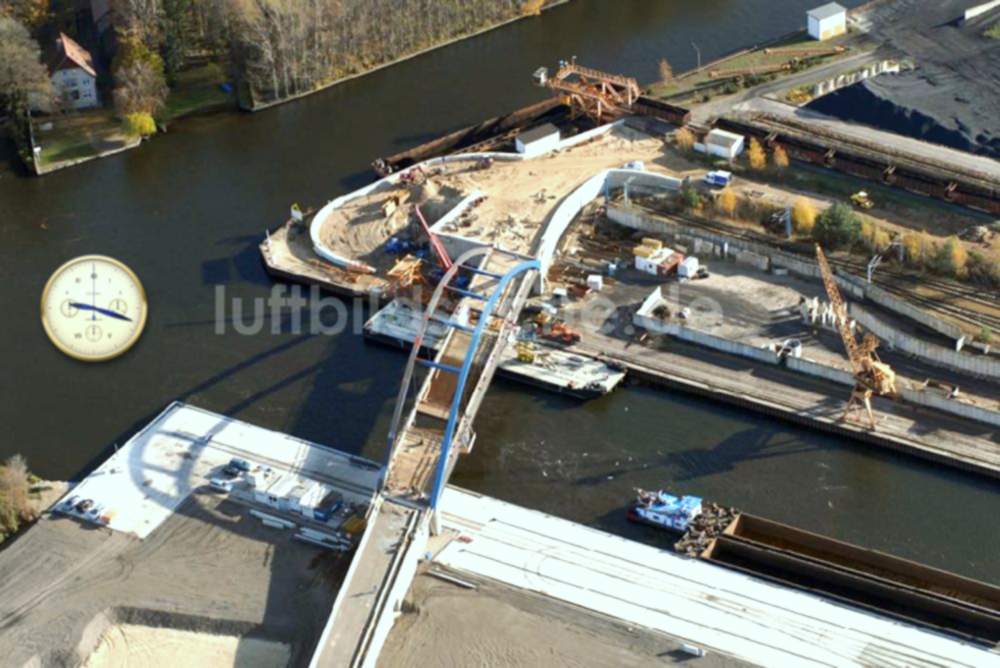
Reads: 9:18
